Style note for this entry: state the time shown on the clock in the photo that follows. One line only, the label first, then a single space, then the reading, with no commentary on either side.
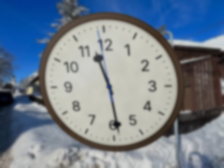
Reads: 11:28:59
